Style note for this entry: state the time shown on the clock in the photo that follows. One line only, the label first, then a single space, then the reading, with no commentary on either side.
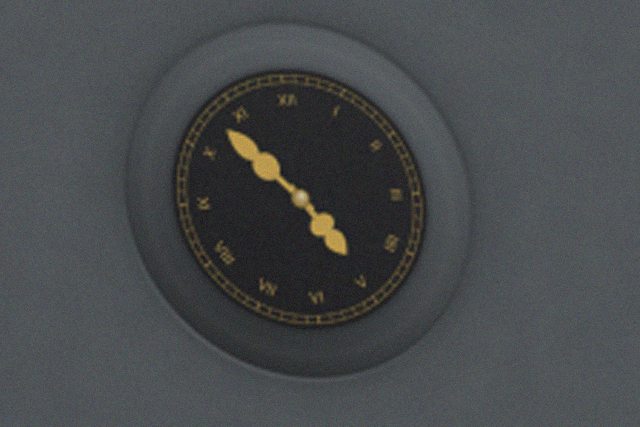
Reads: 4:53
